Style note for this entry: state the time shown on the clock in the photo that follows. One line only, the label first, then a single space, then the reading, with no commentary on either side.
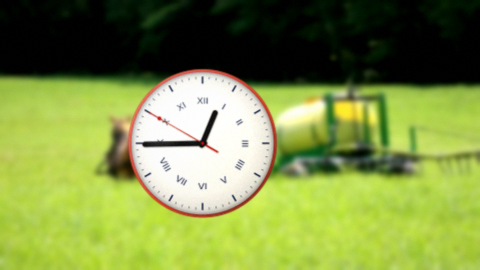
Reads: 12:44:50
